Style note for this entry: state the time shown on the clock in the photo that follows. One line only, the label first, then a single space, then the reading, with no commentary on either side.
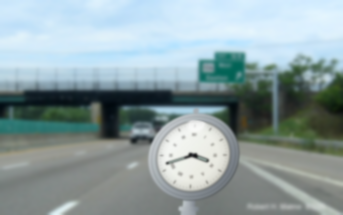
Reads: 3:42
